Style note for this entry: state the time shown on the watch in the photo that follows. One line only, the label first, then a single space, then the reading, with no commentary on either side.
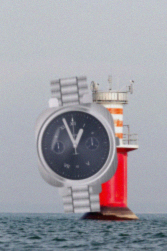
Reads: 12:57
